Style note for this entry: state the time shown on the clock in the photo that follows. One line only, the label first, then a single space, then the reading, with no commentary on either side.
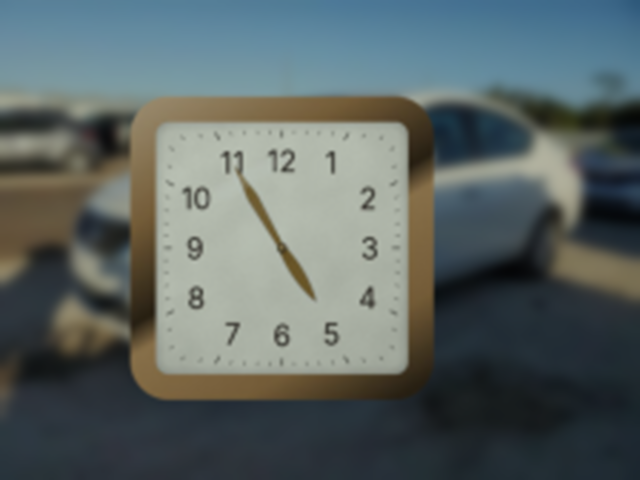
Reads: 4:55
